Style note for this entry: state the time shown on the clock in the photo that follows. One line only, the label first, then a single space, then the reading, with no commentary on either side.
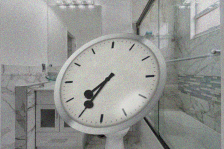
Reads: 7:35
